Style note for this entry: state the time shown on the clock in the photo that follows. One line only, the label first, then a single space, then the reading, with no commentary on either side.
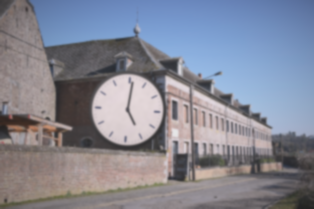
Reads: 5:01
